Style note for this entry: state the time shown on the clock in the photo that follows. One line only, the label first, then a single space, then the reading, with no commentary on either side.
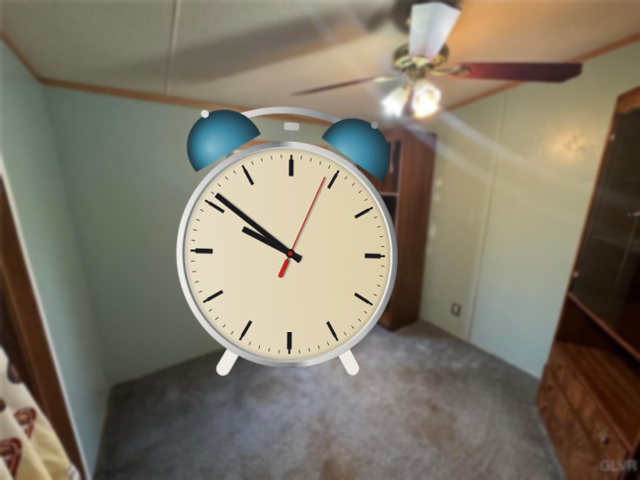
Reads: 9:51:04
